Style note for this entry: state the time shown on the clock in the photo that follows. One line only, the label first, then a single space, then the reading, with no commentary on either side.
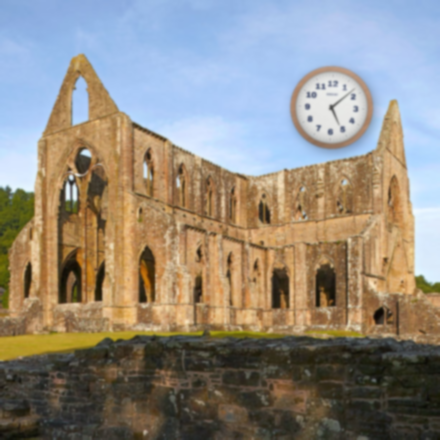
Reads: 5:08
